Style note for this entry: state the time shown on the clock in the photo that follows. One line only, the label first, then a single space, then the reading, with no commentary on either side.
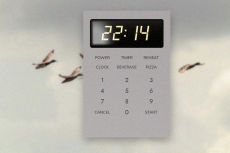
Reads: 22:14
